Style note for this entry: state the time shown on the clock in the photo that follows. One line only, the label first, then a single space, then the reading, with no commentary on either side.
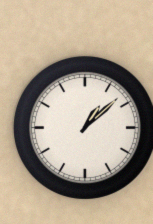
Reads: 1:08
